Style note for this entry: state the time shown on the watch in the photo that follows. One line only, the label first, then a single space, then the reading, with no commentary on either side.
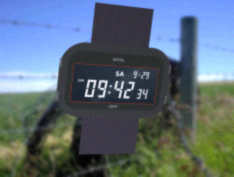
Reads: 9:42:34
